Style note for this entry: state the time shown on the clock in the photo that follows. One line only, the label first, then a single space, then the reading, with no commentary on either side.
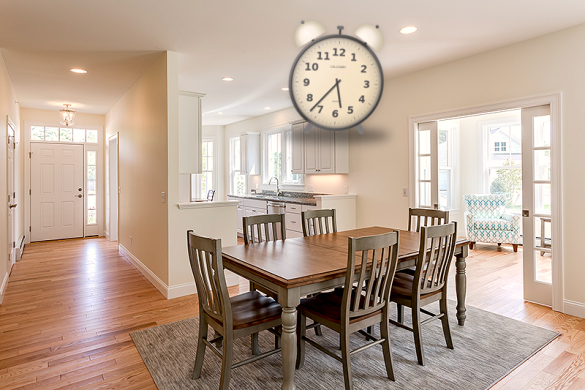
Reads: 5:37
